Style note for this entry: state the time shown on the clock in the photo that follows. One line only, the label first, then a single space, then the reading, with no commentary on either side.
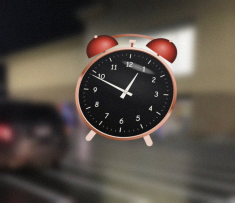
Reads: 12:49
